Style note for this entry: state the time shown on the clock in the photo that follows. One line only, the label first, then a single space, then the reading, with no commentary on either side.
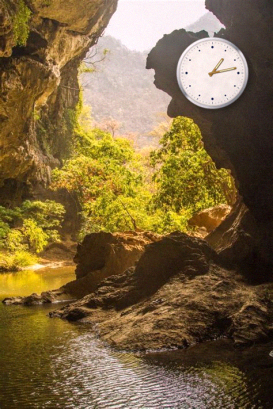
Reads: 1:13
